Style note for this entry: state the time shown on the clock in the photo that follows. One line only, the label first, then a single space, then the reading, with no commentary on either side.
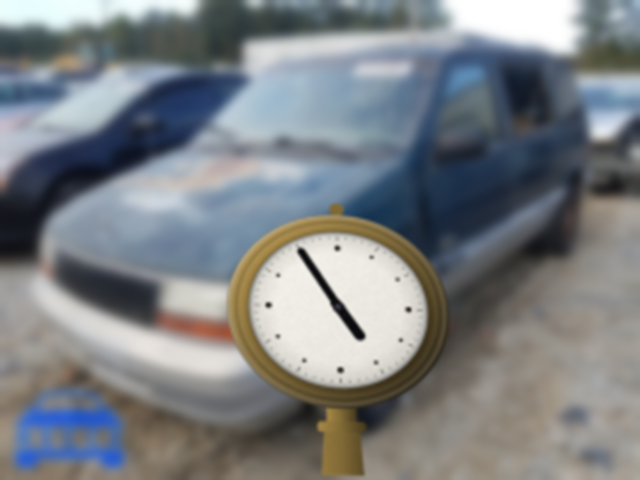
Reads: 4:55
